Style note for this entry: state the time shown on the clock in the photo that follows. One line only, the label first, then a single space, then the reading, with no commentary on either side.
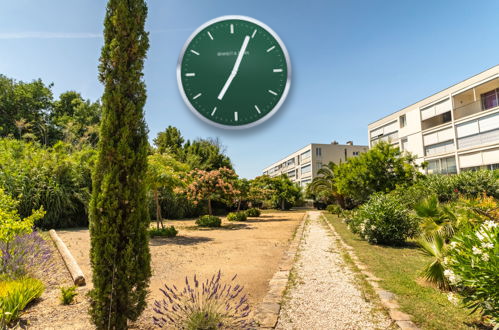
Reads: 7:04
